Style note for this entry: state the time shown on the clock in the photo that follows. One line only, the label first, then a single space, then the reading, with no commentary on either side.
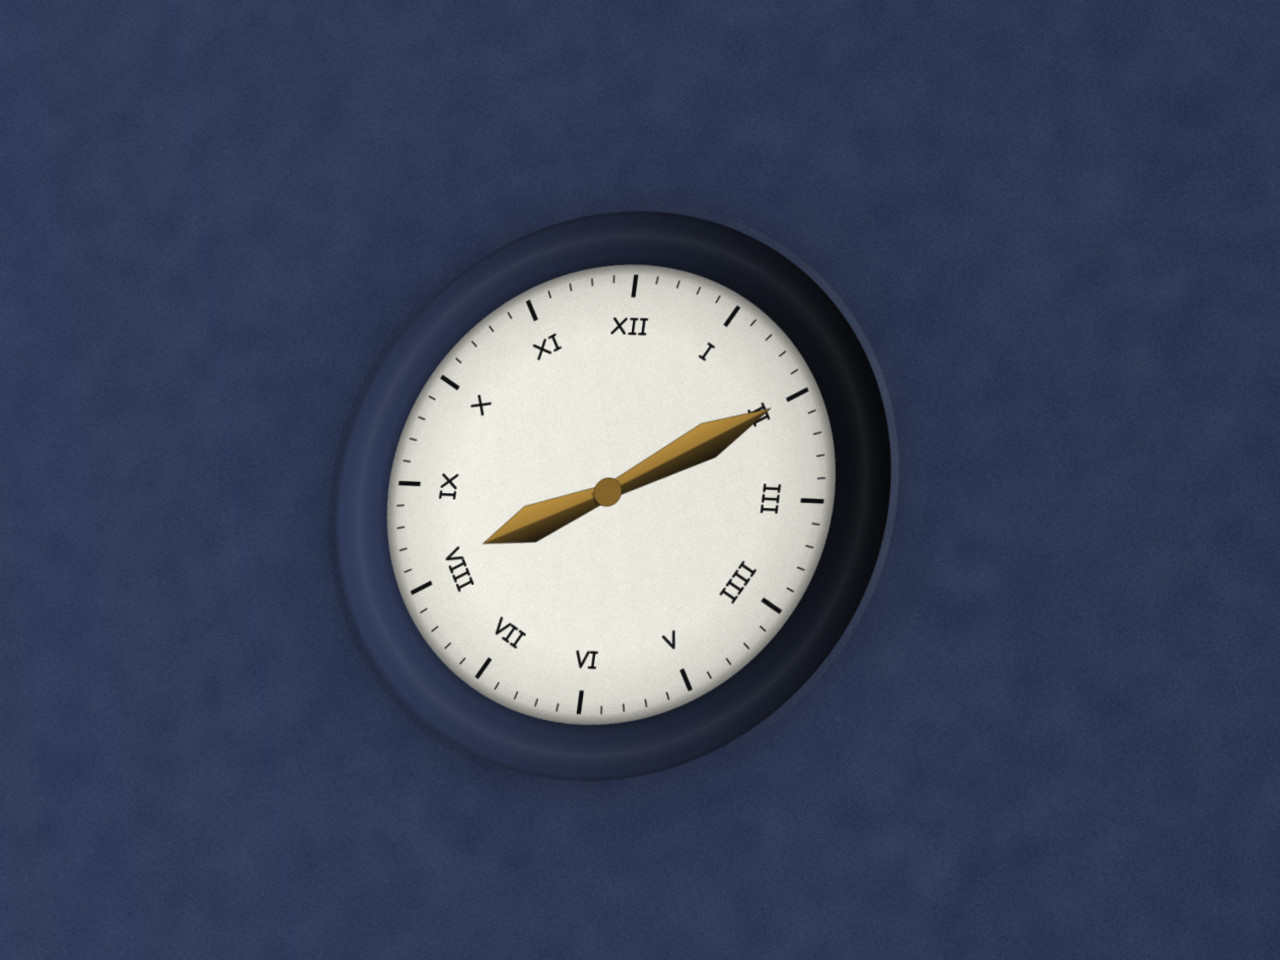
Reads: 8:10
